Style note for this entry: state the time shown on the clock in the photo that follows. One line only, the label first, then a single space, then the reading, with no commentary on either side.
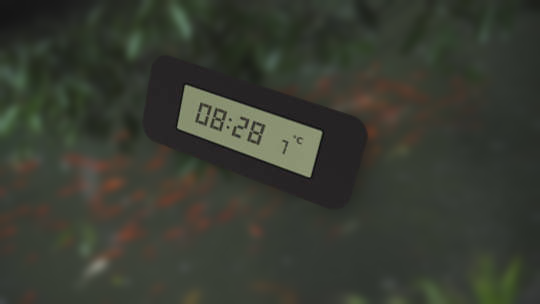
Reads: 8:28
